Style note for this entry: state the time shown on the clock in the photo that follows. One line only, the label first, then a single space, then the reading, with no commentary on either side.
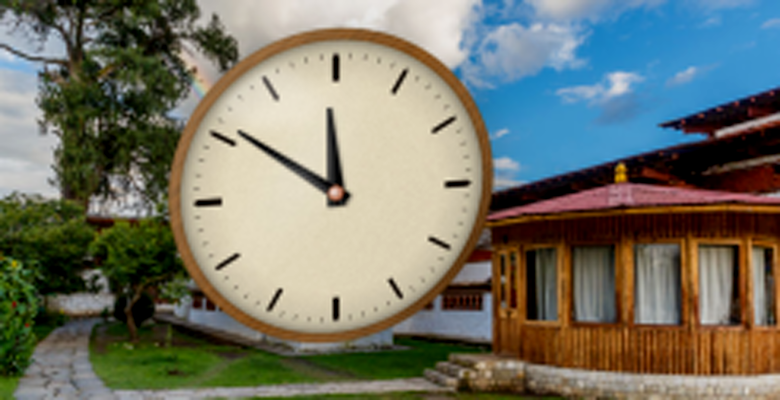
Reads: 11:51
